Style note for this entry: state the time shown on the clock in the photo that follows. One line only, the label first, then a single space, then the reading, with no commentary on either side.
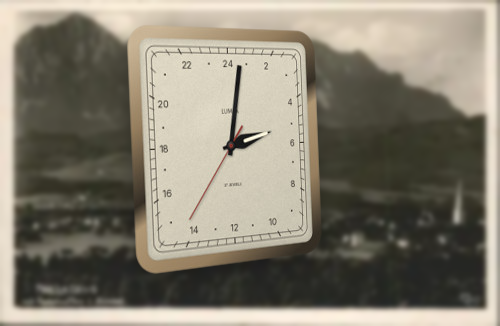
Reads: 5:01:36
